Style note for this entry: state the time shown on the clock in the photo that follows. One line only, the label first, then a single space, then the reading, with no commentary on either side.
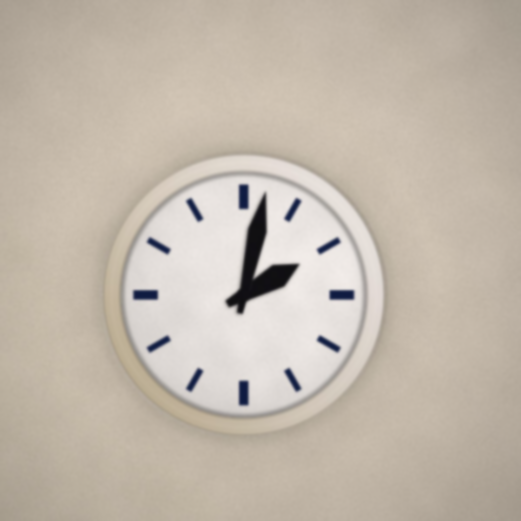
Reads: 2:02
